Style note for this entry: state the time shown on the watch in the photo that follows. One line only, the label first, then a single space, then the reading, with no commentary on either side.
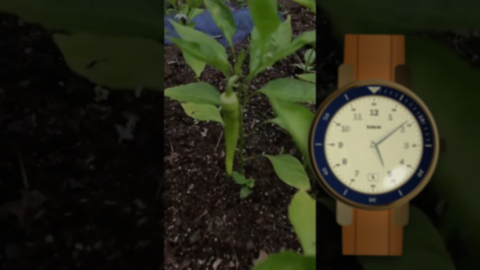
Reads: 5:09
